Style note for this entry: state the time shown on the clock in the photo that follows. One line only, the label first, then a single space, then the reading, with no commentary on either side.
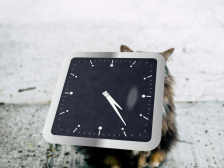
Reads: 4:24
